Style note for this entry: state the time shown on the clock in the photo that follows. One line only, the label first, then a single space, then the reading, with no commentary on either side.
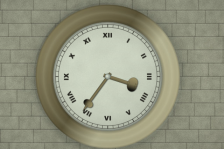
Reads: 3:36
